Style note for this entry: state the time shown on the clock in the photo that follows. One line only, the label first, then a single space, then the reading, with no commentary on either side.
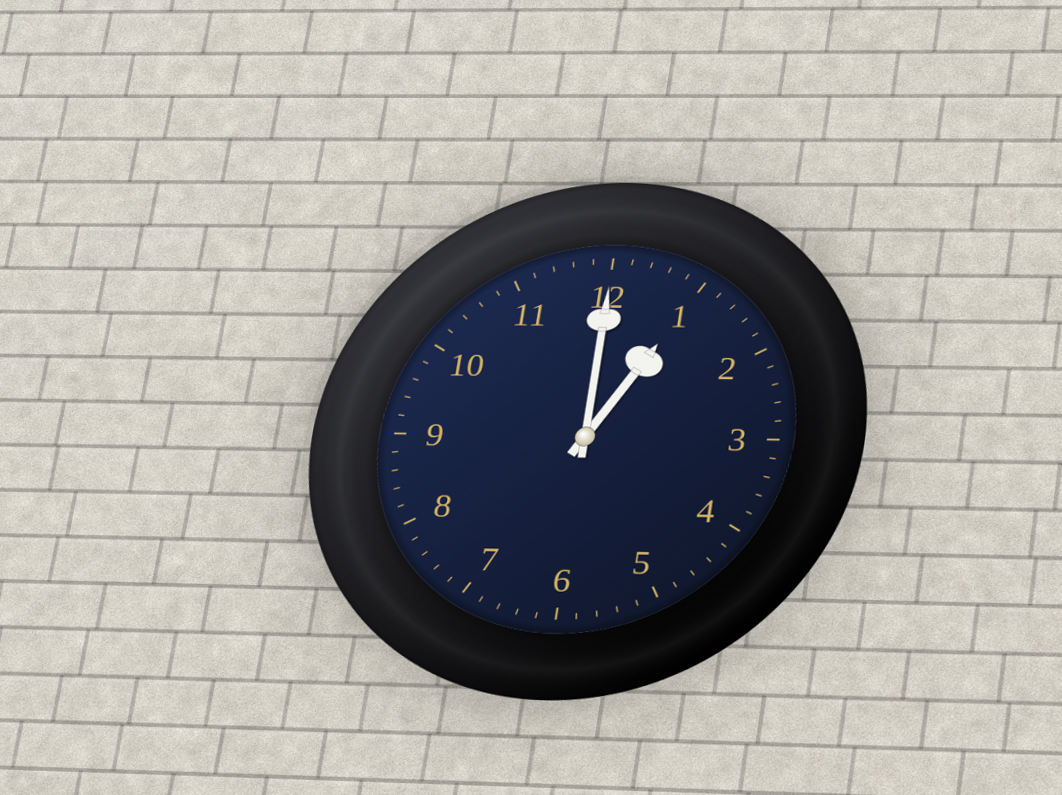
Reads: 1:00
